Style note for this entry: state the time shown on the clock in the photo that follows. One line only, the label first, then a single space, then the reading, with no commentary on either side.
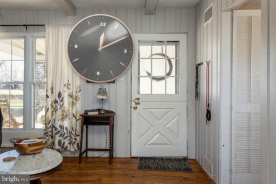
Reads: 12:10
